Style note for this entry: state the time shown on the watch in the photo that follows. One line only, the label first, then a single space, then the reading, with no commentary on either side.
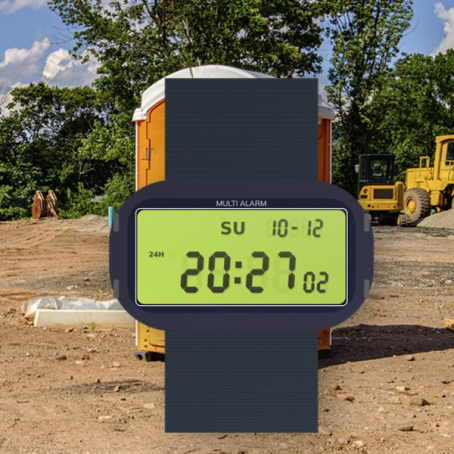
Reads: 20:27:02
